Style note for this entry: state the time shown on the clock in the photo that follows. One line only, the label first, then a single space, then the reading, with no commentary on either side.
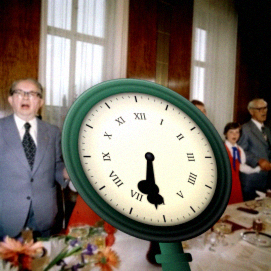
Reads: 6:31
